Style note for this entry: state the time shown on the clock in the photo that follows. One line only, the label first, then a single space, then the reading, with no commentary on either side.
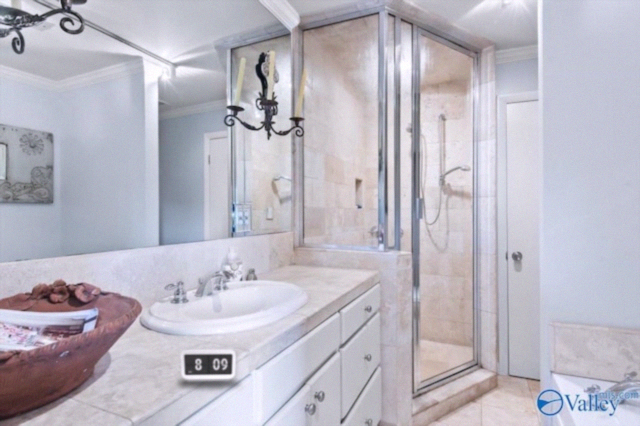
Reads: 8:09
